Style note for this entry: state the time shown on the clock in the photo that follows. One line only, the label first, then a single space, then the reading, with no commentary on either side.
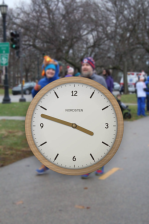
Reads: 3:48
